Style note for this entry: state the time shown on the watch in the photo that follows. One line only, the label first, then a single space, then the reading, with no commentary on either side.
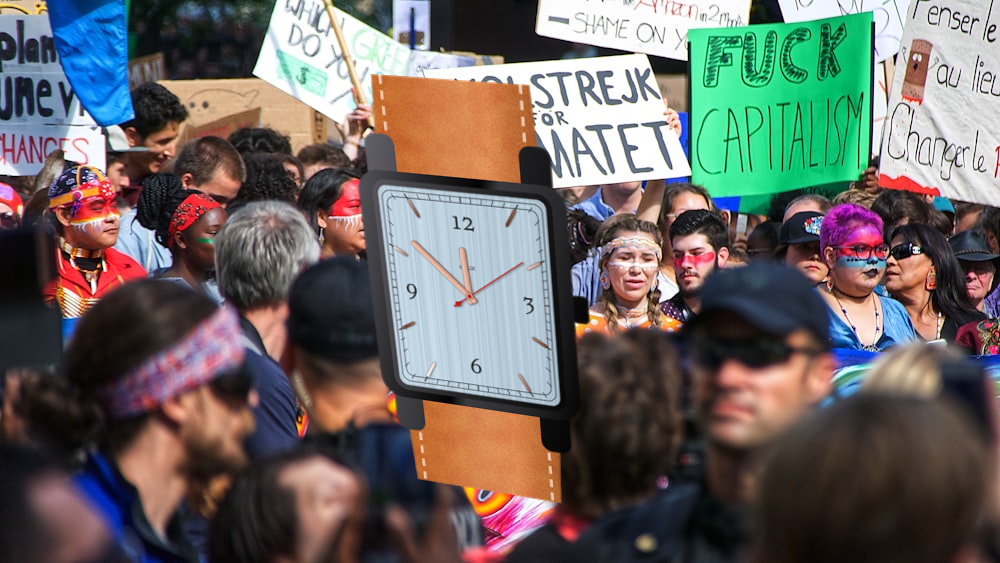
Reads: 11:52:09
